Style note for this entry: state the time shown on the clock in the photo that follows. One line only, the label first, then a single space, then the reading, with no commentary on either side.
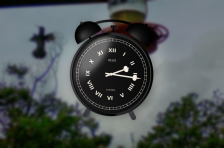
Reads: 2:16
